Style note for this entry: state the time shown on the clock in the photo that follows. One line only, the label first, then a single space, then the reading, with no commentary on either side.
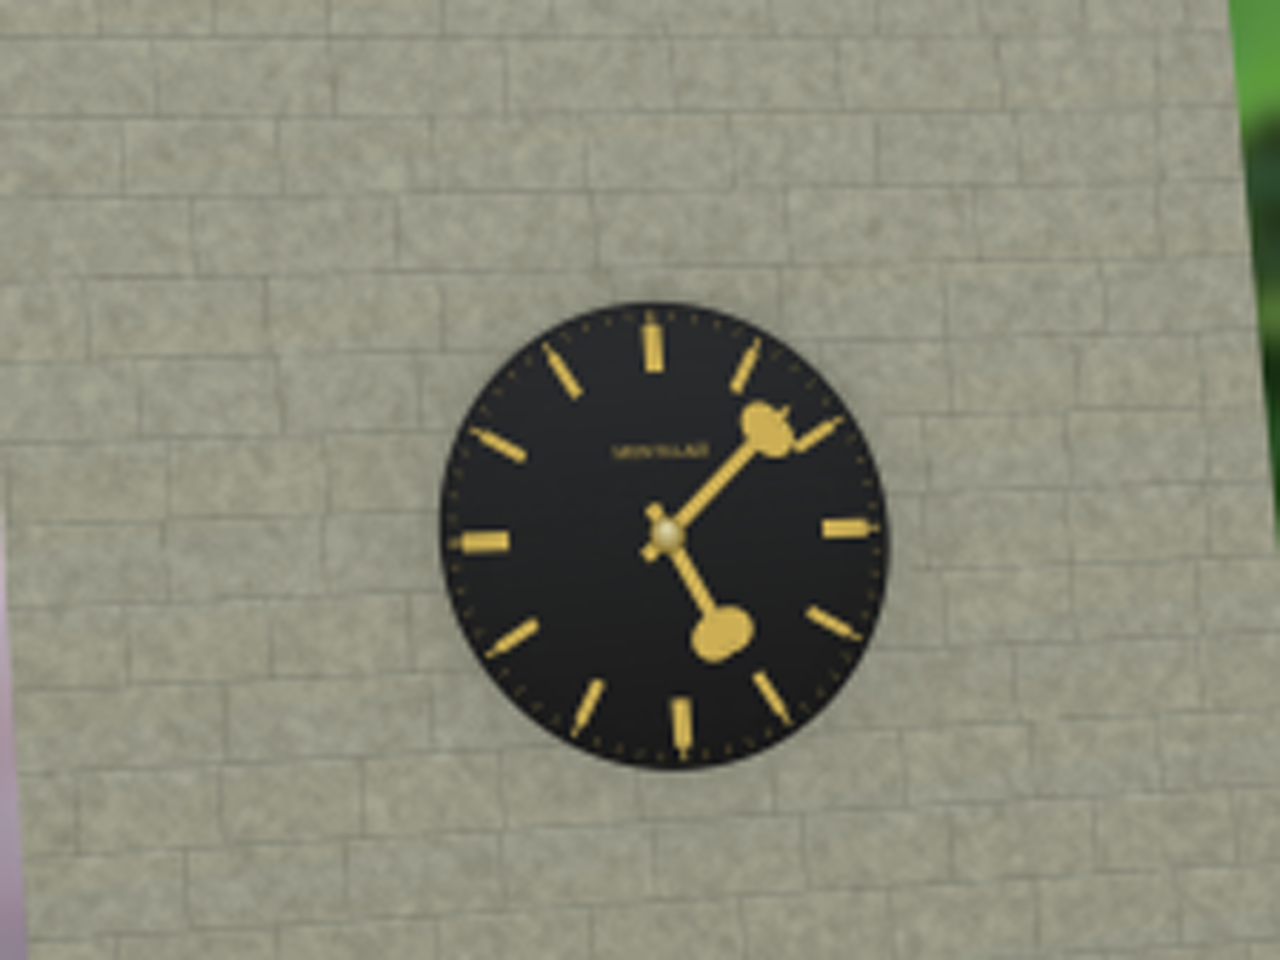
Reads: 5:08
